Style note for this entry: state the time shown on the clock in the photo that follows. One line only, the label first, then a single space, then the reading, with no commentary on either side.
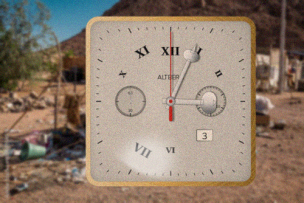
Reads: 3:04
